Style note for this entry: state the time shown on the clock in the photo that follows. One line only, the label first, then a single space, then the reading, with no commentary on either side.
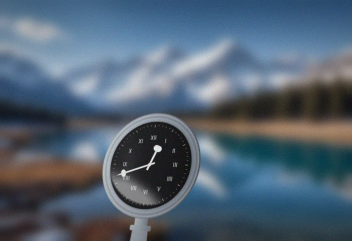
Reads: 12:42
